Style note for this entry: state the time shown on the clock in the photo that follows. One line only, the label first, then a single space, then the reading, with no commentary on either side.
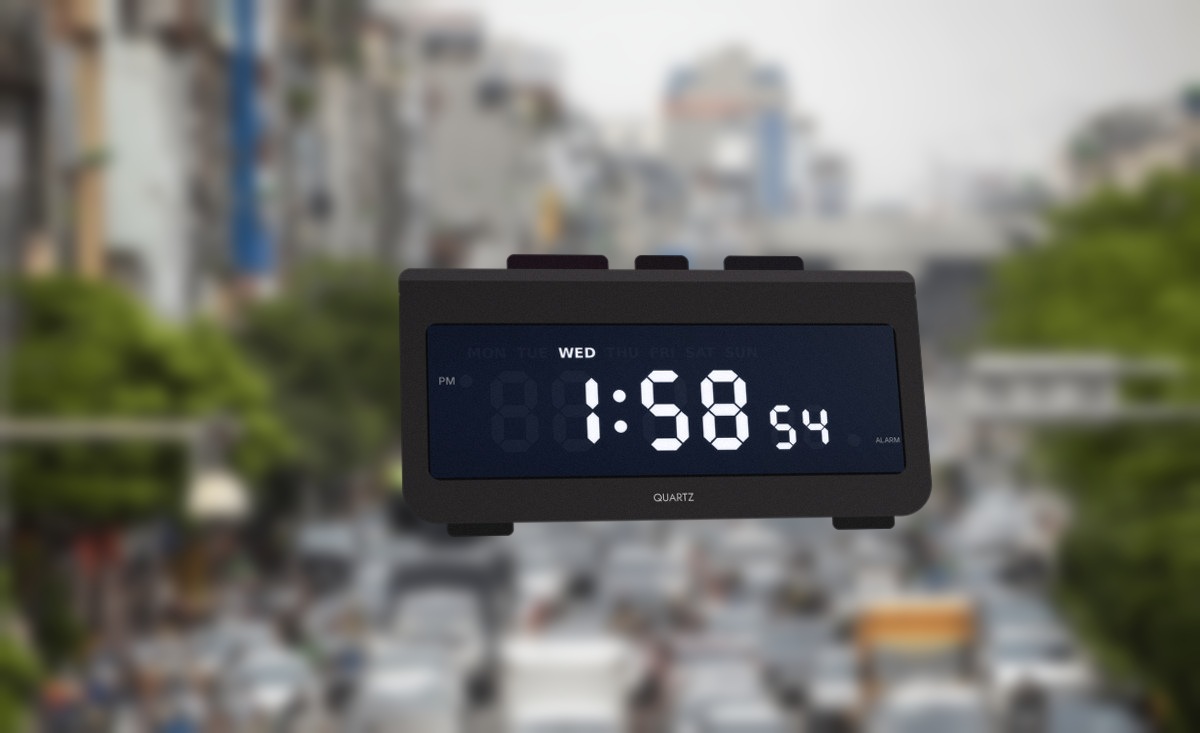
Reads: 1:58:54
